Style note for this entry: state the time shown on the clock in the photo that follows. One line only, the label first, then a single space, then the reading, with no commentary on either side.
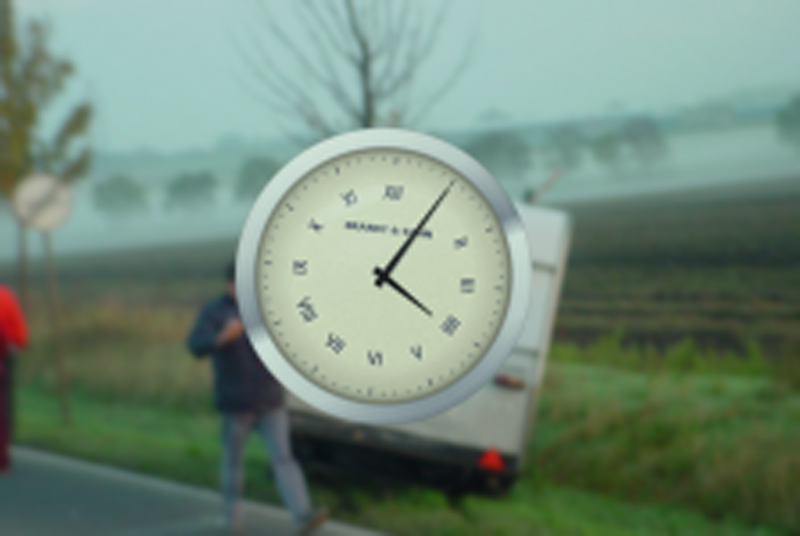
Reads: 4:05
